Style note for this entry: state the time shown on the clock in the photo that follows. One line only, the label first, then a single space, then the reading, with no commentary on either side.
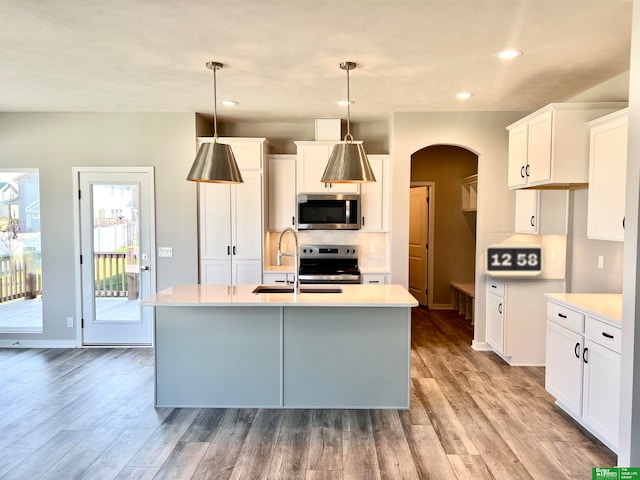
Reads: 12:58
